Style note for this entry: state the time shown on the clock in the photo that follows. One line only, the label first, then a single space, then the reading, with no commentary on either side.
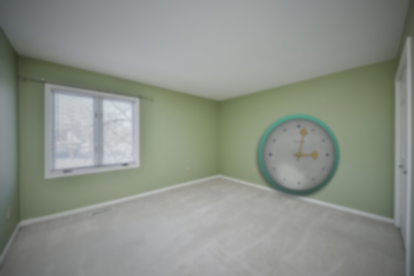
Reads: 3:02
